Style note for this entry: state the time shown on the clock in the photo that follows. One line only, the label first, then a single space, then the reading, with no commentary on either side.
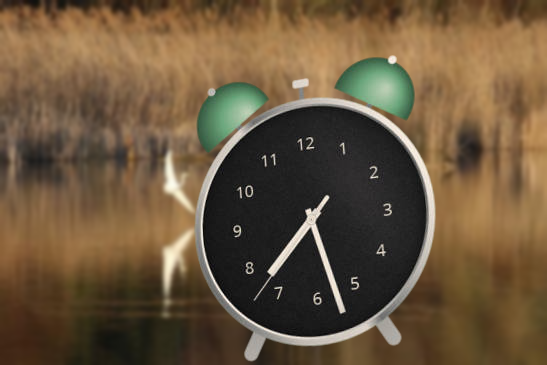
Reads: 7:27:37
